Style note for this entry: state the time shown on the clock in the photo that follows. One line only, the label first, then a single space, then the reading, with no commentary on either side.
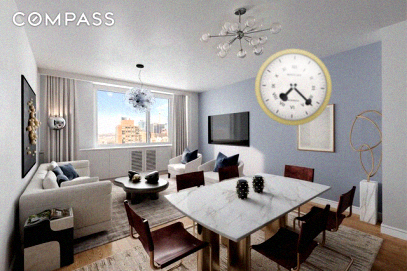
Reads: 7:22
